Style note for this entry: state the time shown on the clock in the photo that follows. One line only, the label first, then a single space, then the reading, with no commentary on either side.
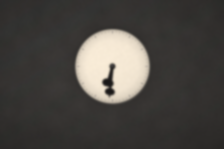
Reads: 6:31
